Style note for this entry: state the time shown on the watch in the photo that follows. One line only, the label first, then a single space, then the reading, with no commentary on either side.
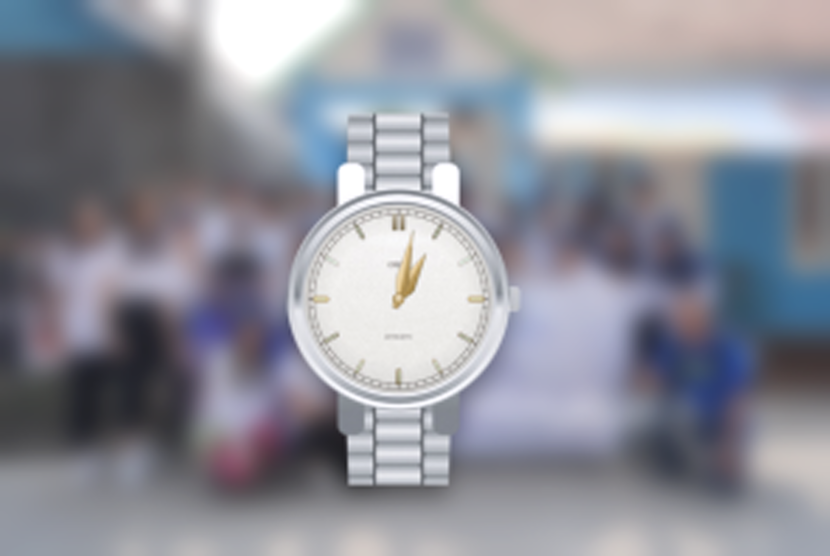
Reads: 1:02
